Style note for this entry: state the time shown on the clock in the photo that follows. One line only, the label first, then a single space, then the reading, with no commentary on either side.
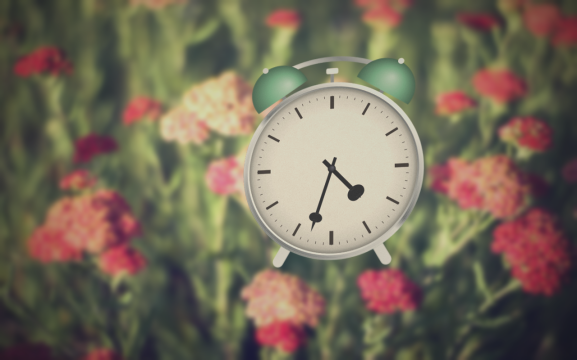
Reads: 4:33
